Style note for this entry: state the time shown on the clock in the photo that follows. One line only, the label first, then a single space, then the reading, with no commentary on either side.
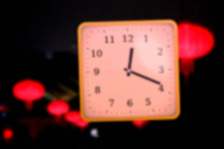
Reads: 12:19
